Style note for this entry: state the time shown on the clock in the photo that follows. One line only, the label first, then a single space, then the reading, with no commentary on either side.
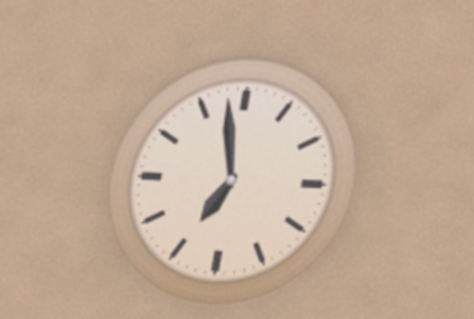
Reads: 6:58
